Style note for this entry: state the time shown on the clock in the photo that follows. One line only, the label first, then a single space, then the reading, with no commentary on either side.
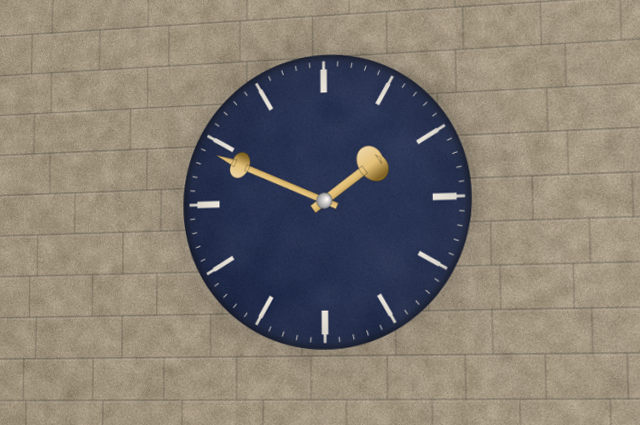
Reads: 1:49
